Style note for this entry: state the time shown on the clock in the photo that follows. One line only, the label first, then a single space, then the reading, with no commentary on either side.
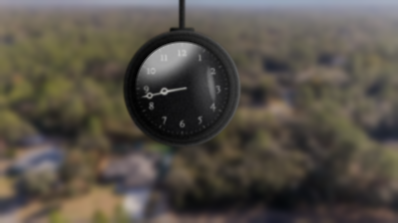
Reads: 8:43
